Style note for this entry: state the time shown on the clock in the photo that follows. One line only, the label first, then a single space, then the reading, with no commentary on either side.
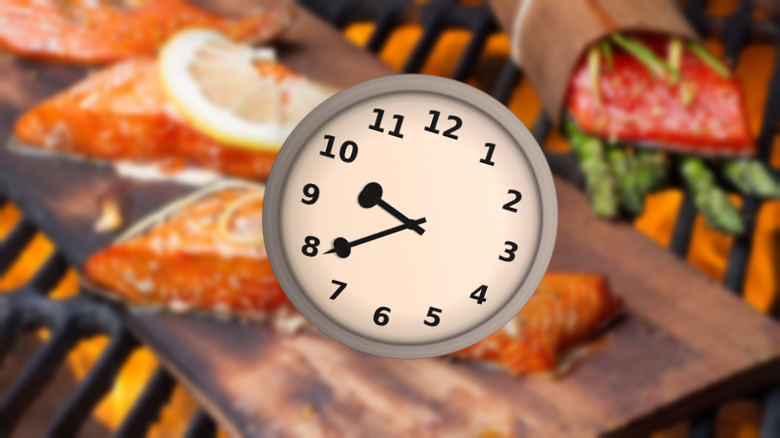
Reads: 9:39
